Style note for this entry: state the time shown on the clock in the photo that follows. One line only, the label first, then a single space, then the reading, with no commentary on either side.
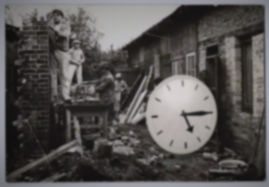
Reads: 5:15
